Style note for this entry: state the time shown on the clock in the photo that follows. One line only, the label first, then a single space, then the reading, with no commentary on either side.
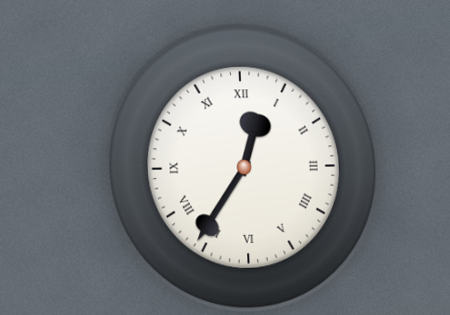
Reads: 12:36
